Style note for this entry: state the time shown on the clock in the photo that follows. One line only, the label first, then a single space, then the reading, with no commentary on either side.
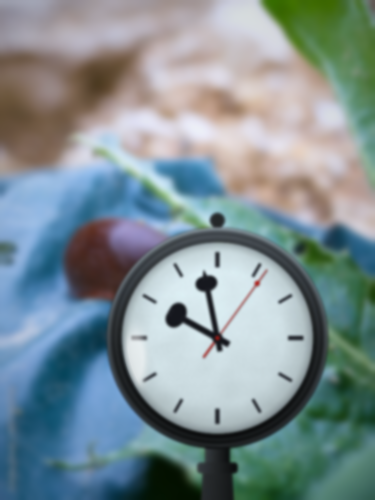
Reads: 9:58:06
